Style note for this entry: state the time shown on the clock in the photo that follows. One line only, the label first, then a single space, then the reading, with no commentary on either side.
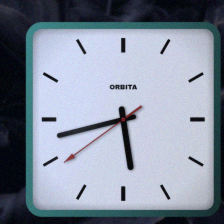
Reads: 5:42:39
